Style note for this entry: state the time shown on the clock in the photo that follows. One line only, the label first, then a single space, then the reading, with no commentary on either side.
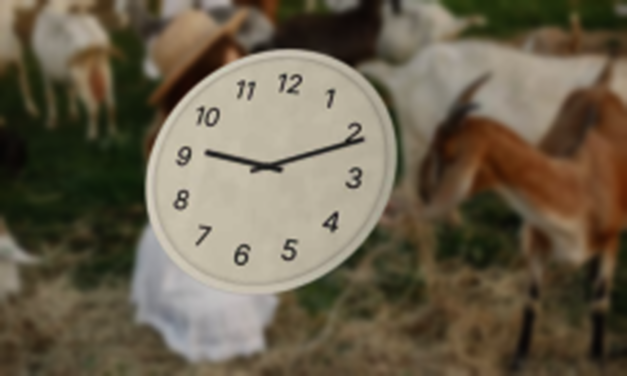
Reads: 9:11
